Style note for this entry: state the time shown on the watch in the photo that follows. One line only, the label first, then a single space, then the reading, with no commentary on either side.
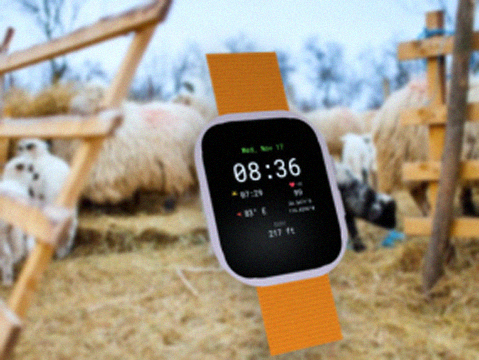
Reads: 8:36
